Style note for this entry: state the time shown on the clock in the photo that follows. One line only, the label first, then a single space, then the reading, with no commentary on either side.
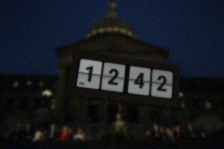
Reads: 12:42
